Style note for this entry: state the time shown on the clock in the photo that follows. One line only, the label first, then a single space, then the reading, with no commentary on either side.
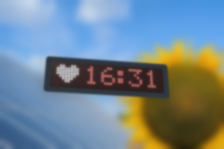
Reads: 16:31
